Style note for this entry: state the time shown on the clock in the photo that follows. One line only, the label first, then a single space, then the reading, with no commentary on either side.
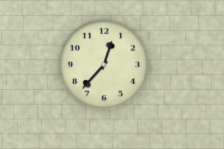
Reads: 12:37
